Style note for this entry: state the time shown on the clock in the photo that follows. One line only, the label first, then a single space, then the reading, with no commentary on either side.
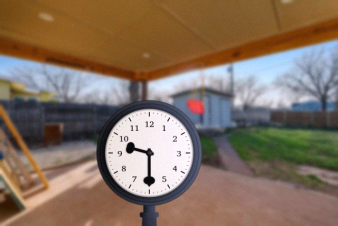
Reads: 9:30
